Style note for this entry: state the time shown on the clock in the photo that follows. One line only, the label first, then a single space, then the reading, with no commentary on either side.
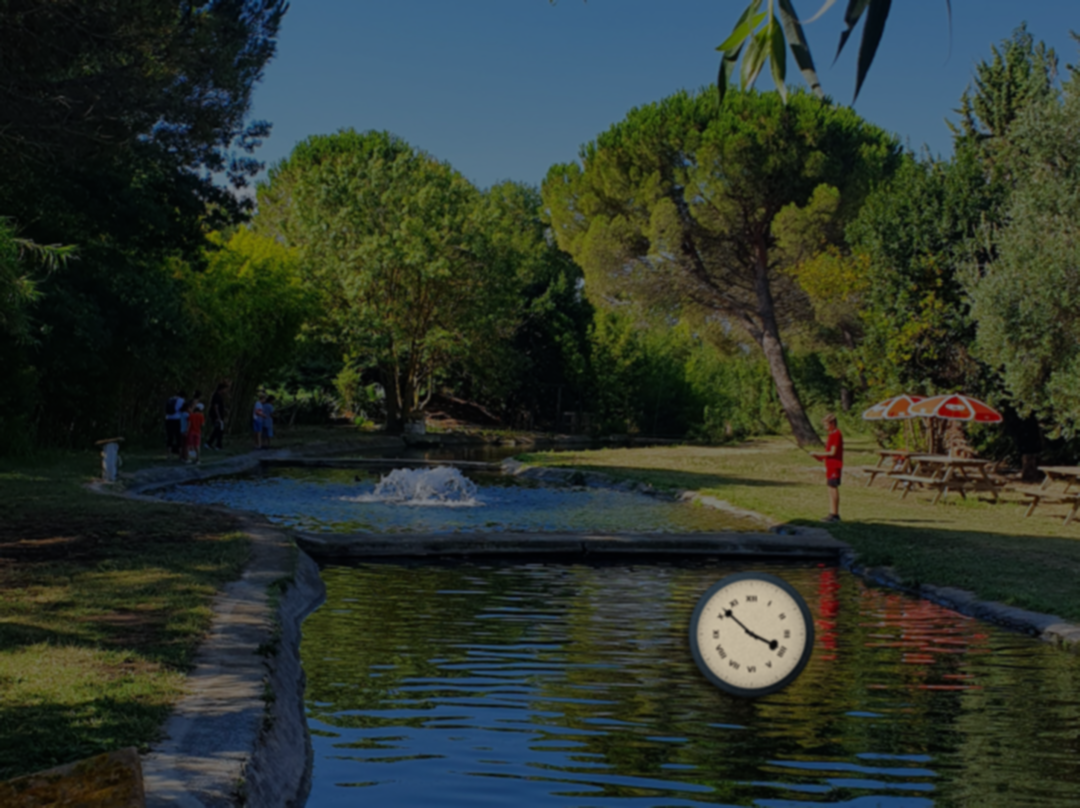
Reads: 3:52
